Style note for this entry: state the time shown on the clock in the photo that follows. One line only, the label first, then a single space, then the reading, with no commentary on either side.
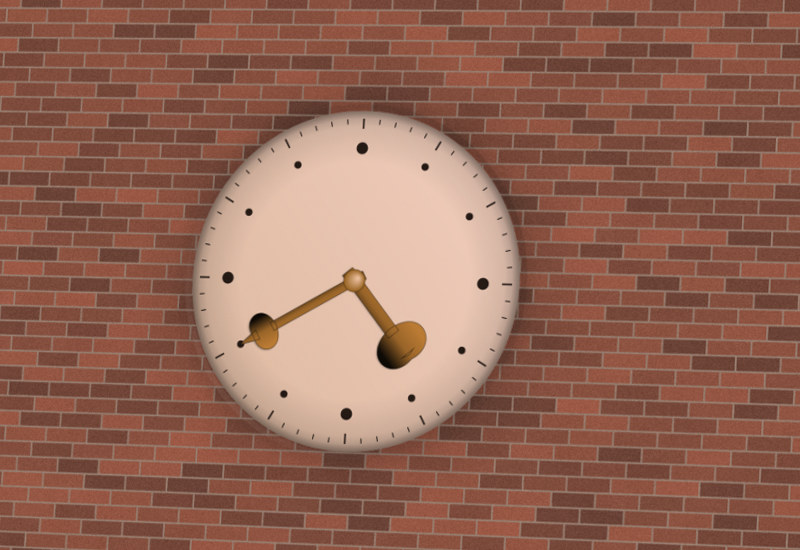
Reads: 4:40
